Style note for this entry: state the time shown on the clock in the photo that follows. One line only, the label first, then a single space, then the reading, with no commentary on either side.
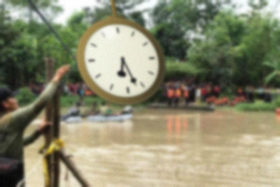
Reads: 6:27
